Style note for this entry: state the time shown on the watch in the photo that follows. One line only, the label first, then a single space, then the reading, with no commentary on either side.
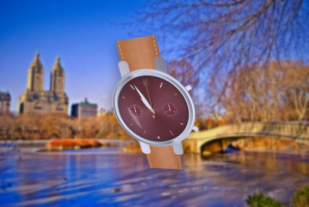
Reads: 10:56
